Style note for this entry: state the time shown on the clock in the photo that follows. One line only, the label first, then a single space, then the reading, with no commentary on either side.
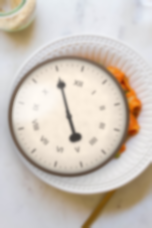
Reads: 4:55
